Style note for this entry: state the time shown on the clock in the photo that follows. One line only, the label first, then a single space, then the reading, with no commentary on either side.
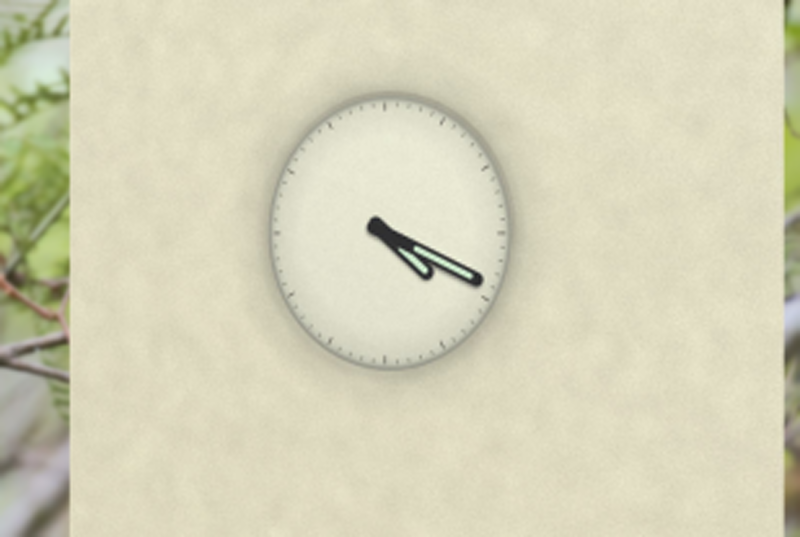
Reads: 4:19
